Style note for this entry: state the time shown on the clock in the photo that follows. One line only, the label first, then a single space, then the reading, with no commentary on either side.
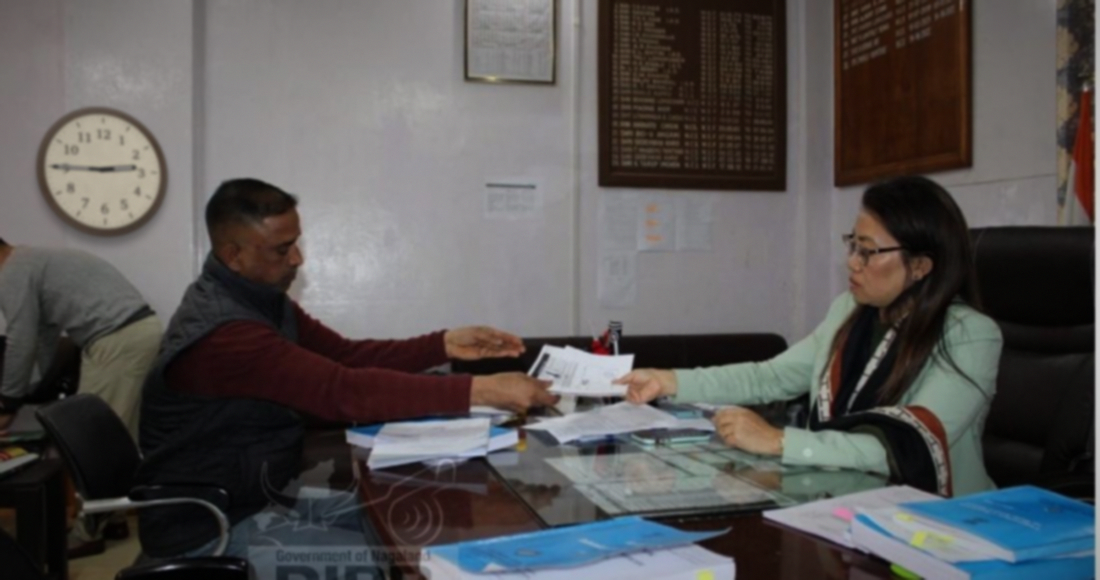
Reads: 2:45
